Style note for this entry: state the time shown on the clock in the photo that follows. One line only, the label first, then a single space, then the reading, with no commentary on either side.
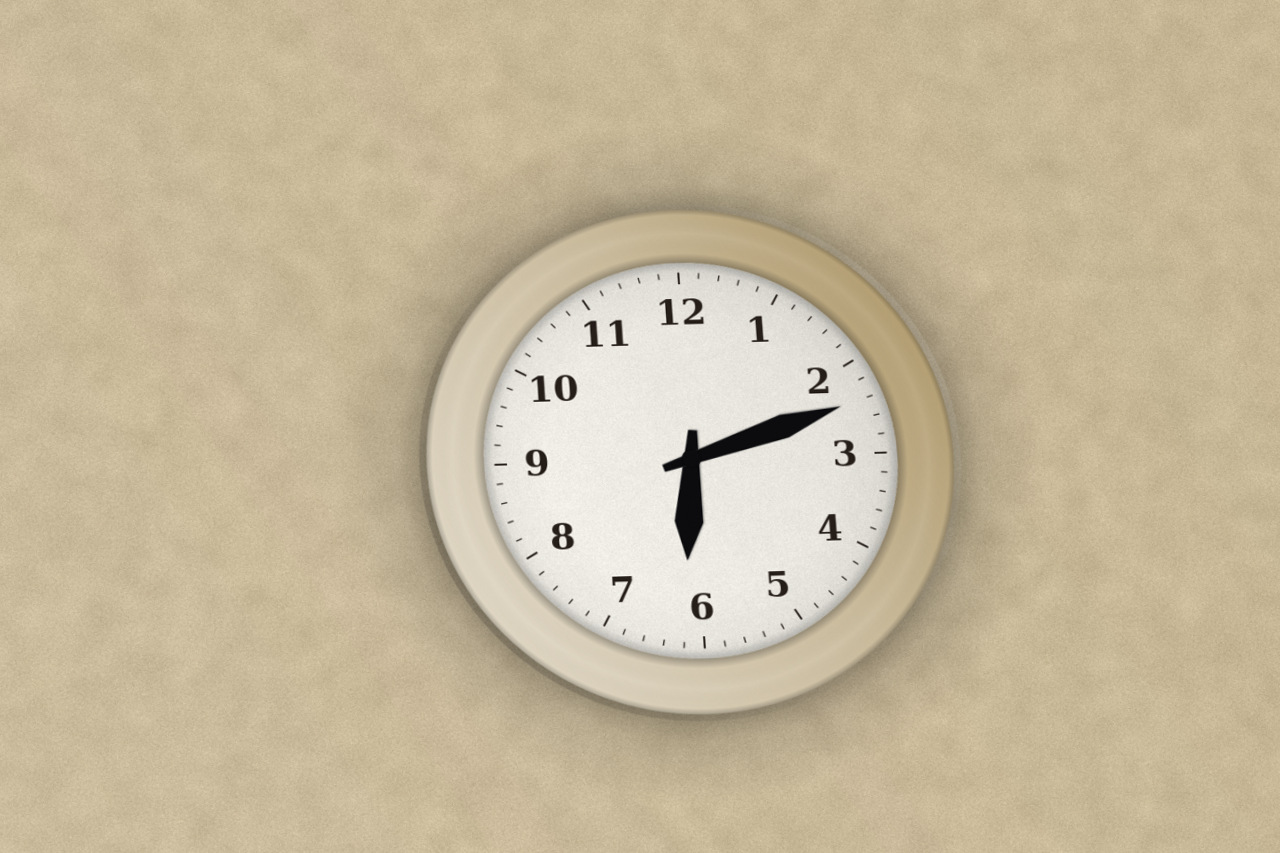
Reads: 6:12
